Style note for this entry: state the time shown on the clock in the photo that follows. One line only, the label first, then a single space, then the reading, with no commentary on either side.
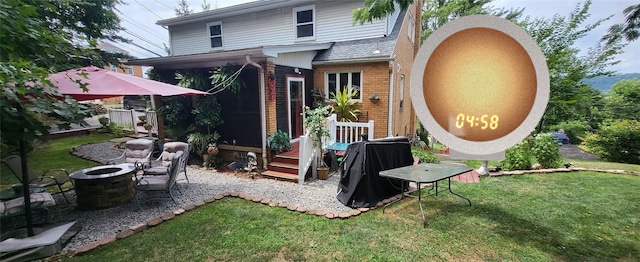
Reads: 4:58
